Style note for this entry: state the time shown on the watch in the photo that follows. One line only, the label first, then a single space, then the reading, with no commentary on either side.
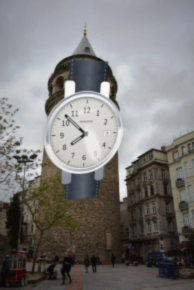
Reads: 7:52
